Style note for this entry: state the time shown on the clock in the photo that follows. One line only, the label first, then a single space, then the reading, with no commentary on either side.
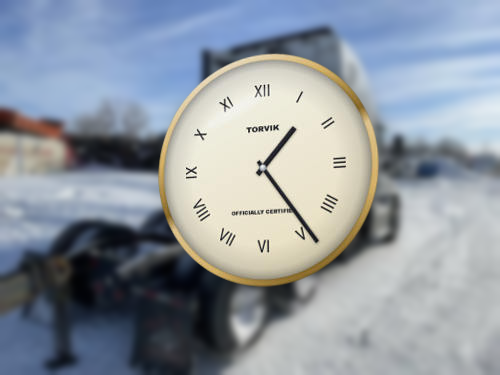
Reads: 1:24
